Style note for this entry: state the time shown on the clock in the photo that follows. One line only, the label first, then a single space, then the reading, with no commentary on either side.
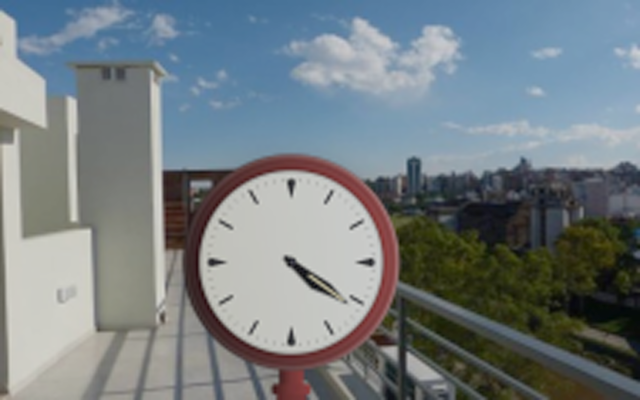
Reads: 4:21
